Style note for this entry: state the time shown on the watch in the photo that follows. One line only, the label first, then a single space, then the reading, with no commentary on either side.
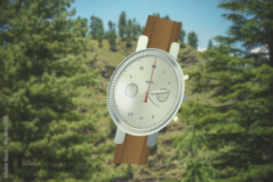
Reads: 4:13
